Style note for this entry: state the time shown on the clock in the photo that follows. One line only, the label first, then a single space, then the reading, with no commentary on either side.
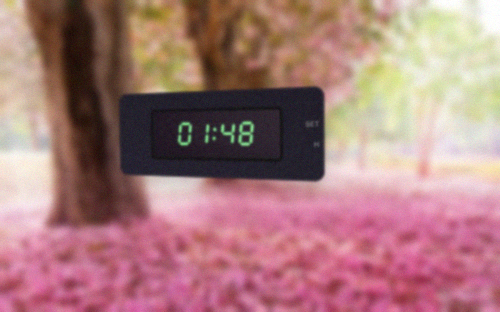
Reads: 1:48
